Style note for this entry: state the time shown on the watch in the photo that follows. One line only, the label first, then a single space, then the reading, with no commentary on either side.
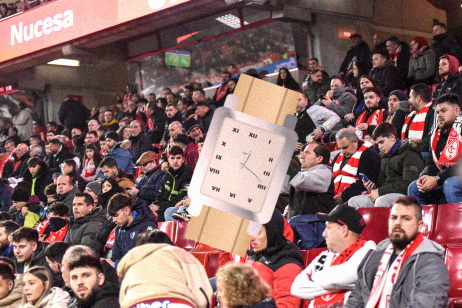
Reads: 12:19
